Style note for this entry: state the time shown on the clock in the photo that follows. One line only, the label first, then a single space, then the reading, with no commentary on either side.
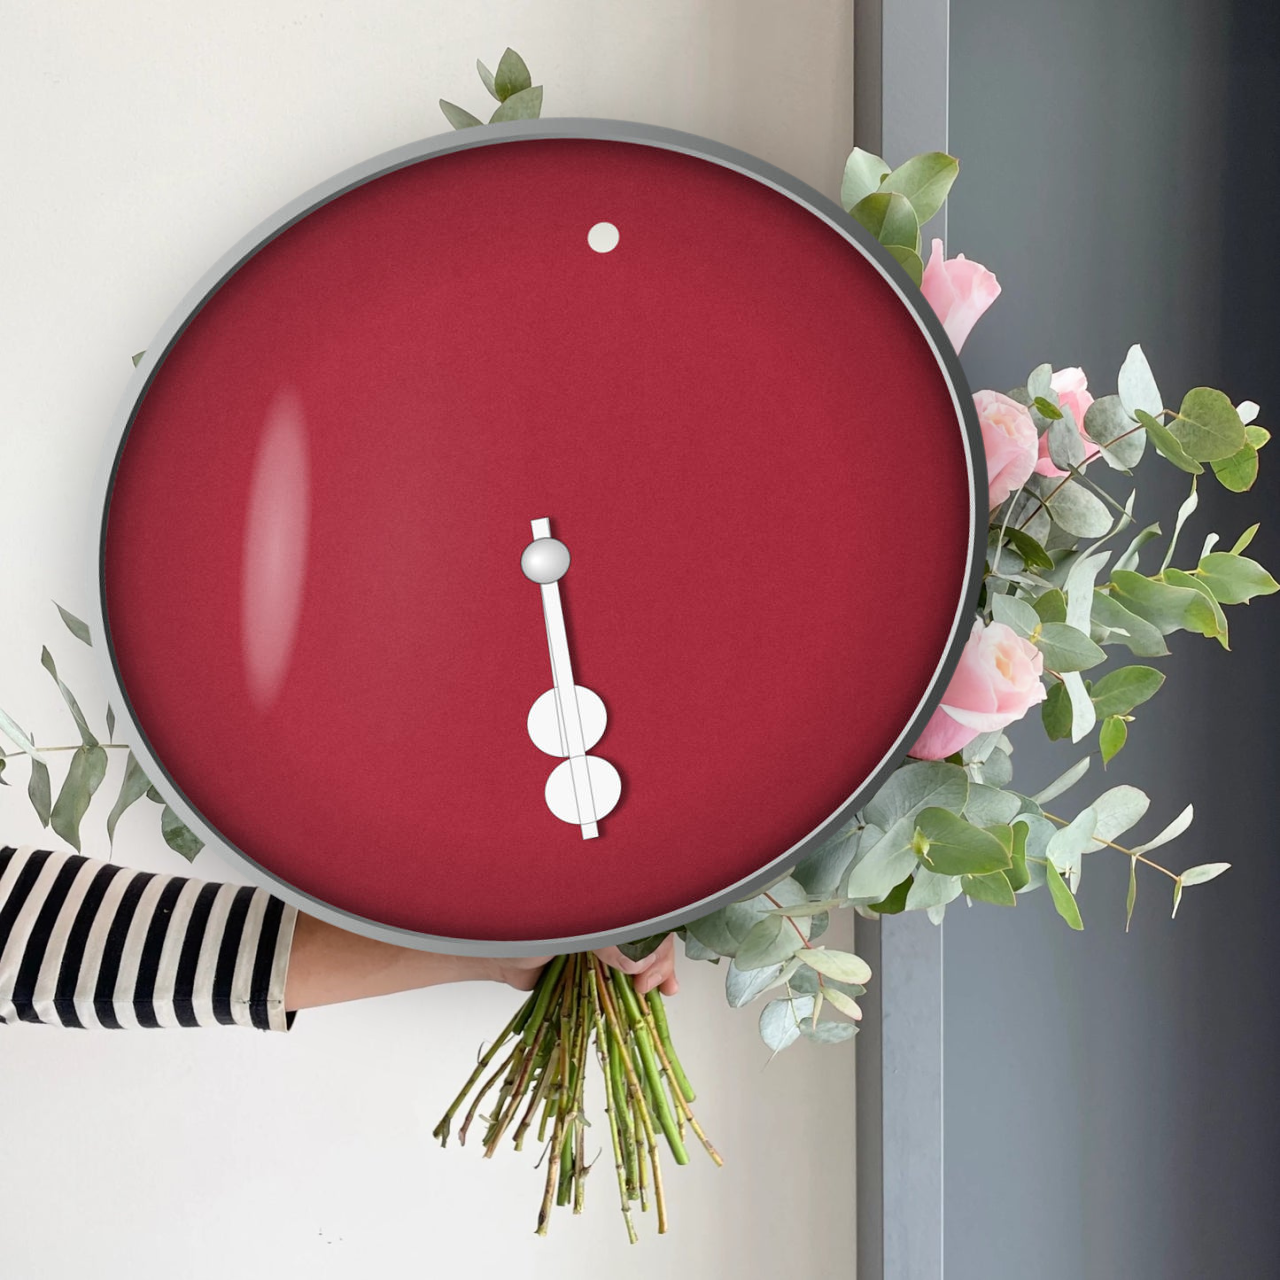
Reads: 5:27
